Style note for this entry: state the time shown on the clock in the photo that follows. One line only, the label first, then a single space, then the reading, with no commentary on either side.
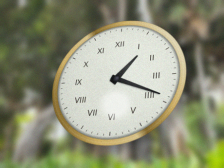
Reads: 1:19
